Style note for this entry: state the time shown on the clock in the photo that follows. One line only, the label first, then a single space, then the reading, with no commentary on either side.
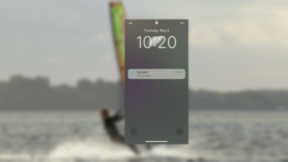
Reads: 10:20
